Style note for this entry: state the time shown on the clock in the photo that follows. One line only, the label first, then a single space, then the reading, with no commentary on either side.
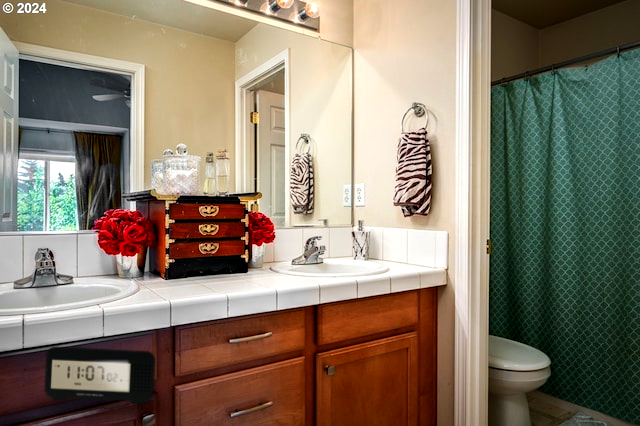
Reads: 11:07
